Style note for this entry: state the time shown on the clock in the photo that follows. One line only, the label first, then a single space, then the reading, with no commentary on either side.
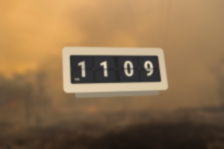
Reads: 11:09
